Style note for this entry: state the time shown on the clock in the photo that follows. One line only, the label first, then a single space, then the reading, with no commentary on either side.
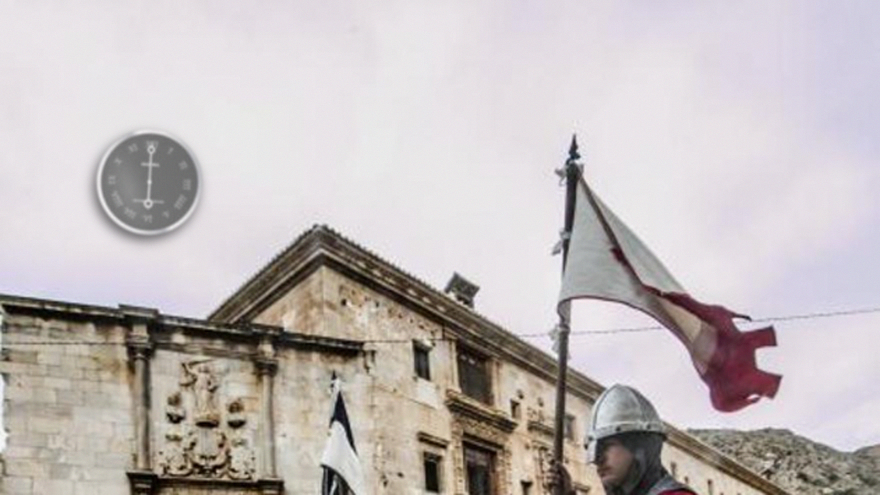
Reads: 6:00
